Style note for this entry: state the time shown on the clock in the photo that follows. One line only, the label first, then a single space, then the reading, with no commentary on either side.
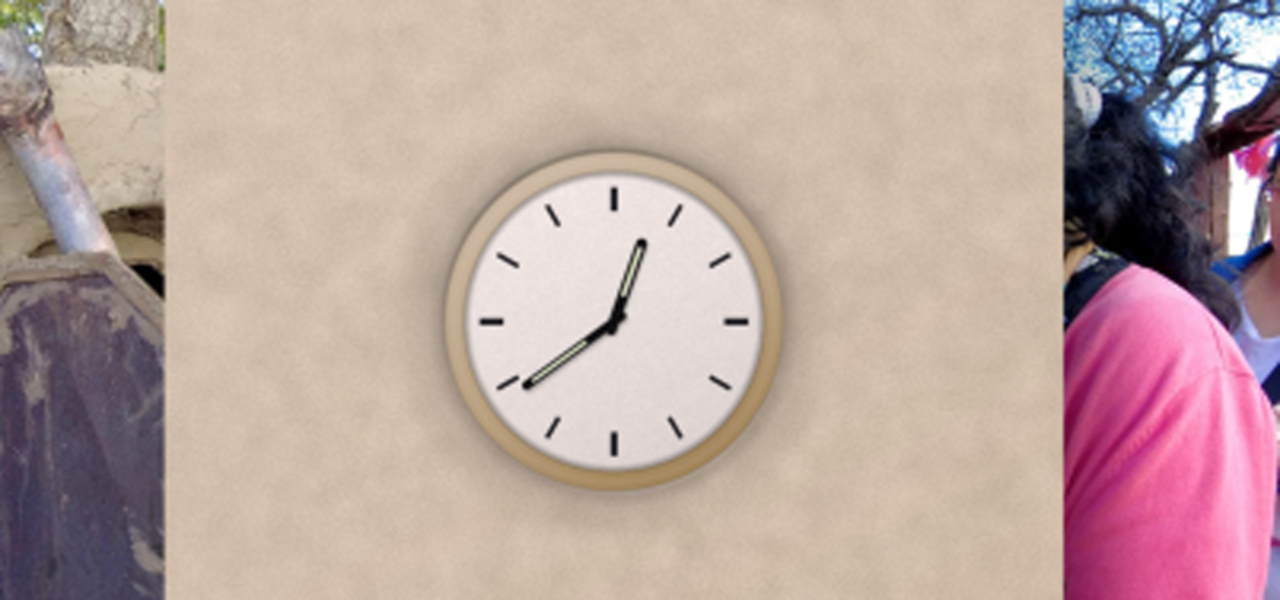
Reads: 12:39
